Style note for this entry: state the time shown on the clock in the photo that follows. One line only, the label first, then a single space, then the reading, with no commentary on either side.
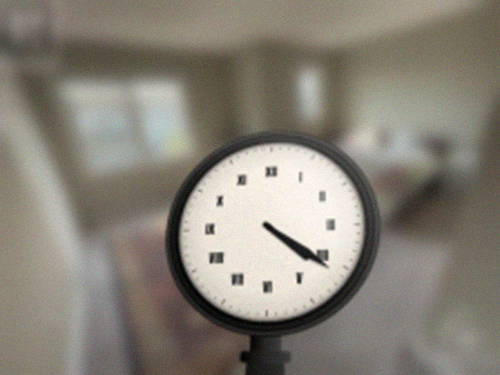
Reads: 4:21
